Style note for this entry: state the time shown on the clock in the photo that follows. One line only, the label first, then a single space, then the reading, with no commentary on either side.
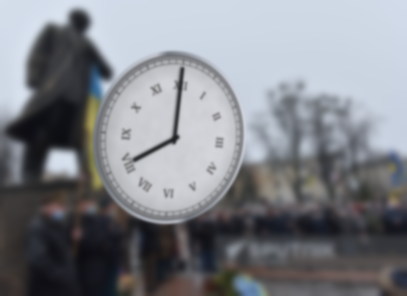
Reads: 8:00
